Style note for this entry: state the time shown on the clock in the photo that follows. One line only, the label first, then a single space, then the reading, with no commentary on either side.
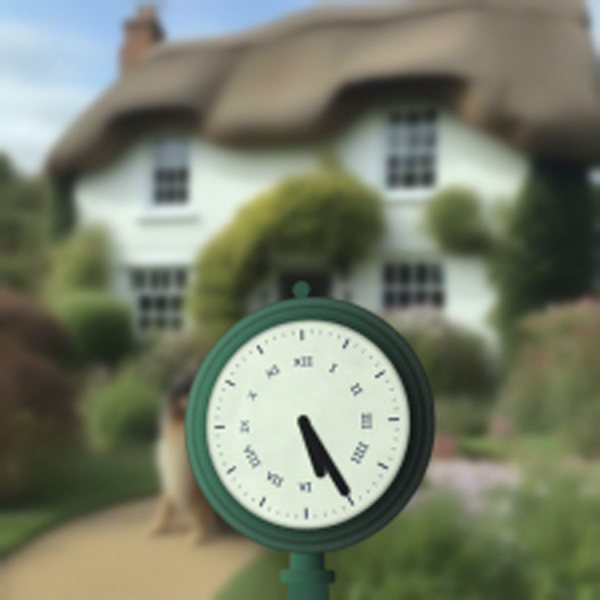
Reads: 5:25
